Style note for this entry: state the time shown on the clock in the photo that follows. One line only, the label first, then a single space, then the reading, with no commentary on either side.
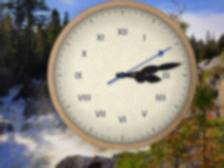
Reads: 3:13:10
